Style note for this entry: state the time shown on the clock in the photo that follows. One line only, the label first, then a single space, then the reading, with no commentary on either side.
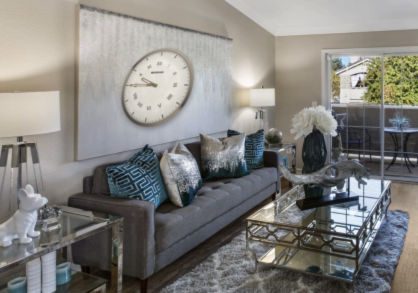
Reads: 9:45
